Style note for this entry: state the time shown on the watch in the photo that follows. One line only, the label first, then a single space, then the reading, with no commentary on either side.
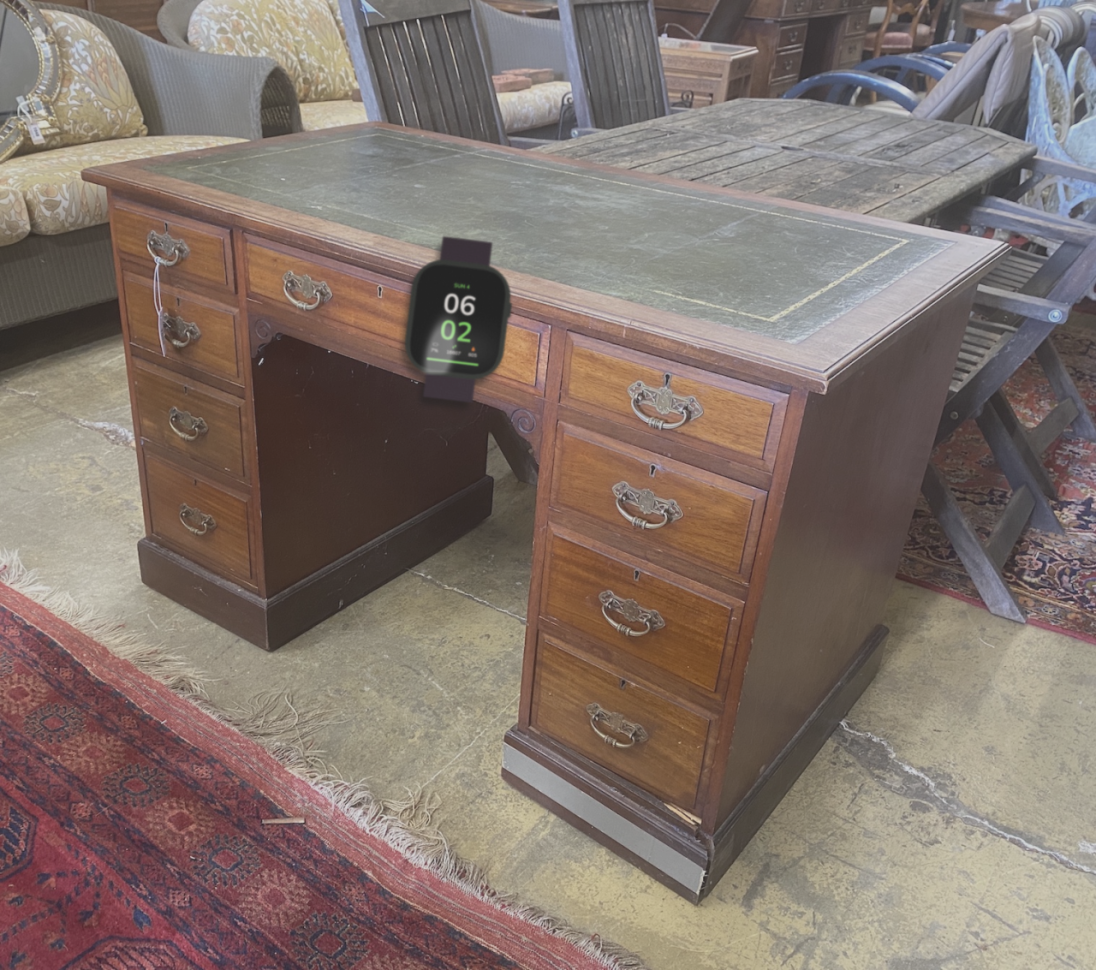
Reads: 6:02
